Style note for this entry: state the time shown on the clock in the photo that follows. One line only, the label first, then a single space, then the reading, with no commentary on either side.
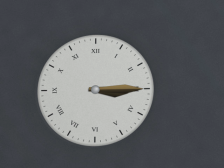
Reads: 3:15
